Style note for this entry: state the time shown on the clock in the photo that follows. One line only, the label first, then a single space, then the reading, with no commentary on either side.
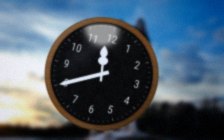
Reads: 11:40
